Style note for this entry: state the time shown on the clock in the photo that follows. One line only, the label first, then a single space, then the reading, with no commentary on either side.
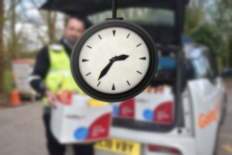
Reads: 2:36
